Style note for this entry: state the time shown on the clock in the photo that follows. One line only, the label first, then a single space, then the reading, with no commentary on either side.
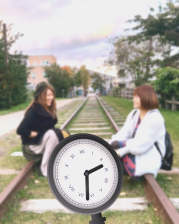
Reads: 2:32
